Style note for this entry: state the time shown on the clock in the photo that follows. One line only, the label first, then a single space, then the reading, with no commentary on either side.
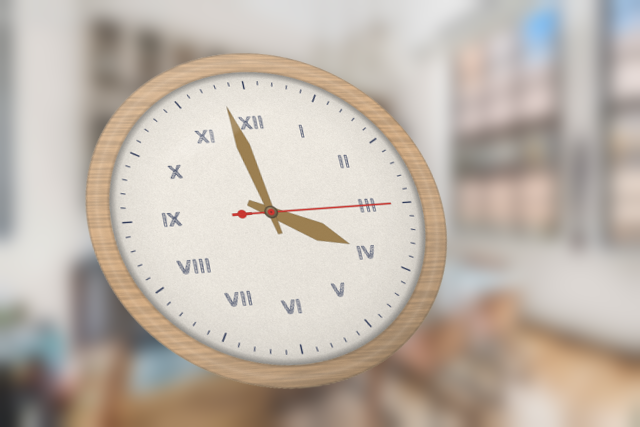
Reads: 3:58:15
